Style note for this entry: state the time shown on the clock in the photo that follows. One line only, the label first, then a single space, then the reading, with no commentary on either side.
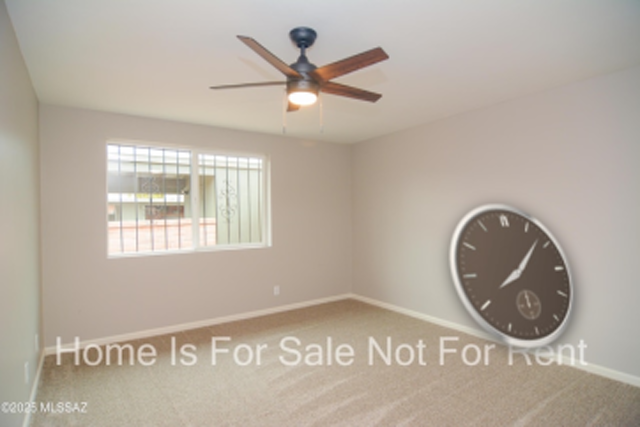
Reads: 8:08
